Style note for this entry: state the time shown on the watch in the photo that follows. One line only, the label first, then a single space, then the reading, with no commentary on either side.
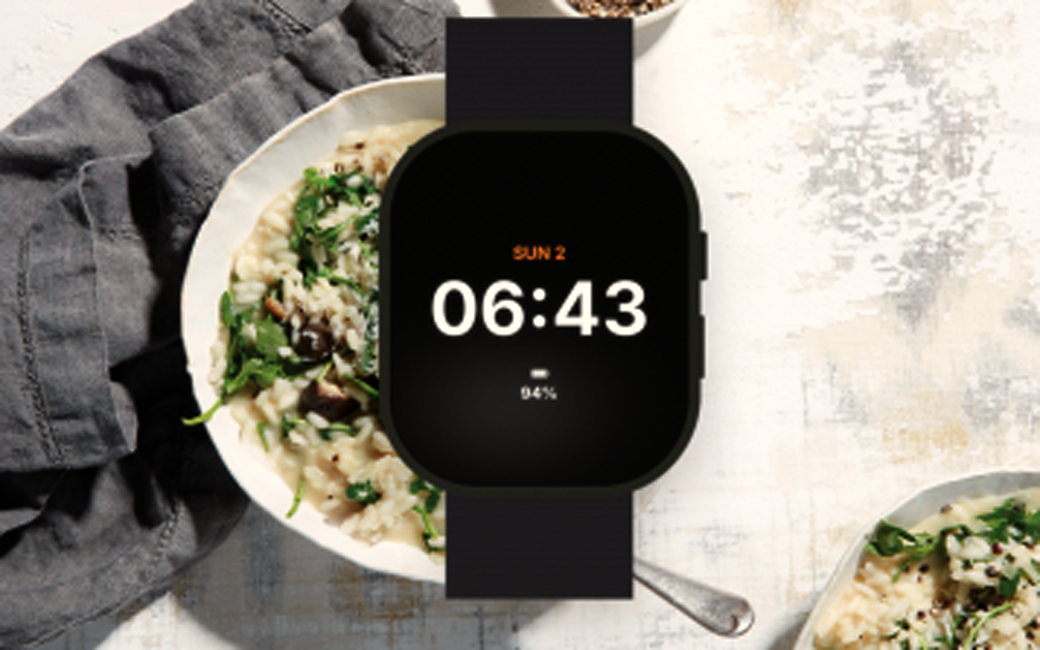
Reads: 6:43
